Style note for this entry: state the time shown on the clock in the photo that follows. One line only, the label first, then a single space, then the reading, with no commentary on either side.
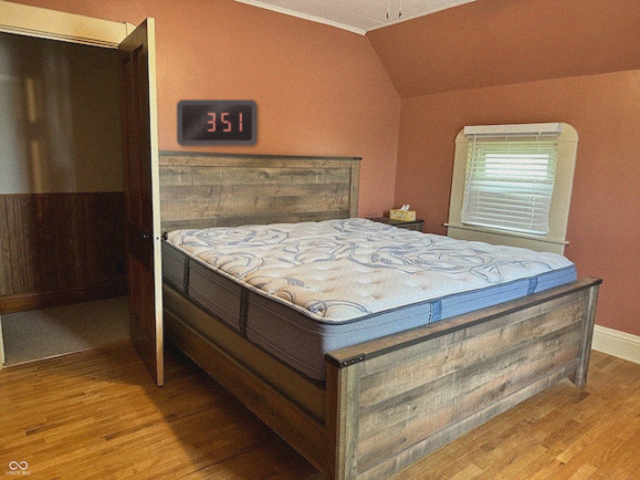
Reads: 3:51
